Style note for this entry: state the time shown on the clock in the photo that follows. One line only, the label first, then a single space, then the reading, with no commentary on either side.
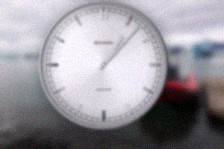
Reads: 1:07
